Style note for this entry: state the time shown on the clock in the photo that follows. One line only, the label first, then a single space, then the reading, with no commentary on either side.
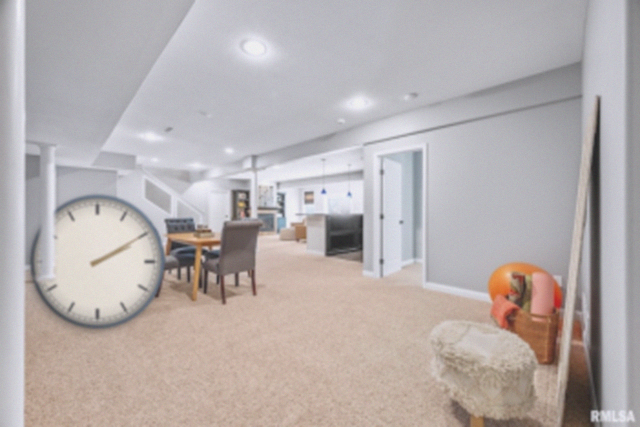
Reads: 2:10
